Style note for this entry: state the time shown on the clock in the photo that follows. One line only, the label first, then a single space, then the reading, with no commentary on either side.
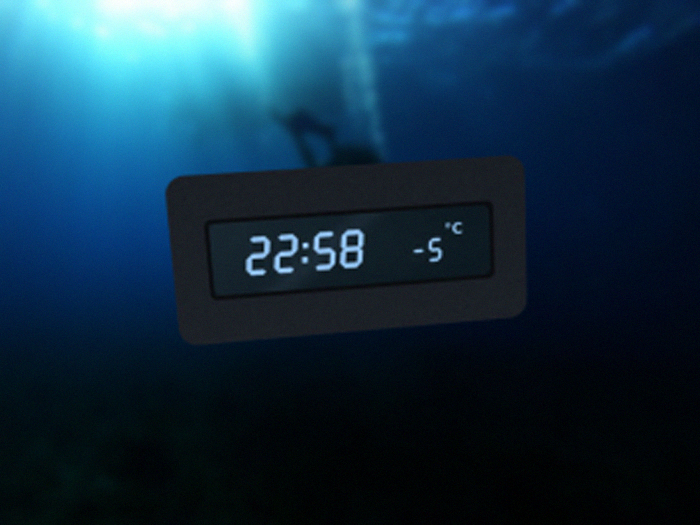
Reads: 22:58
